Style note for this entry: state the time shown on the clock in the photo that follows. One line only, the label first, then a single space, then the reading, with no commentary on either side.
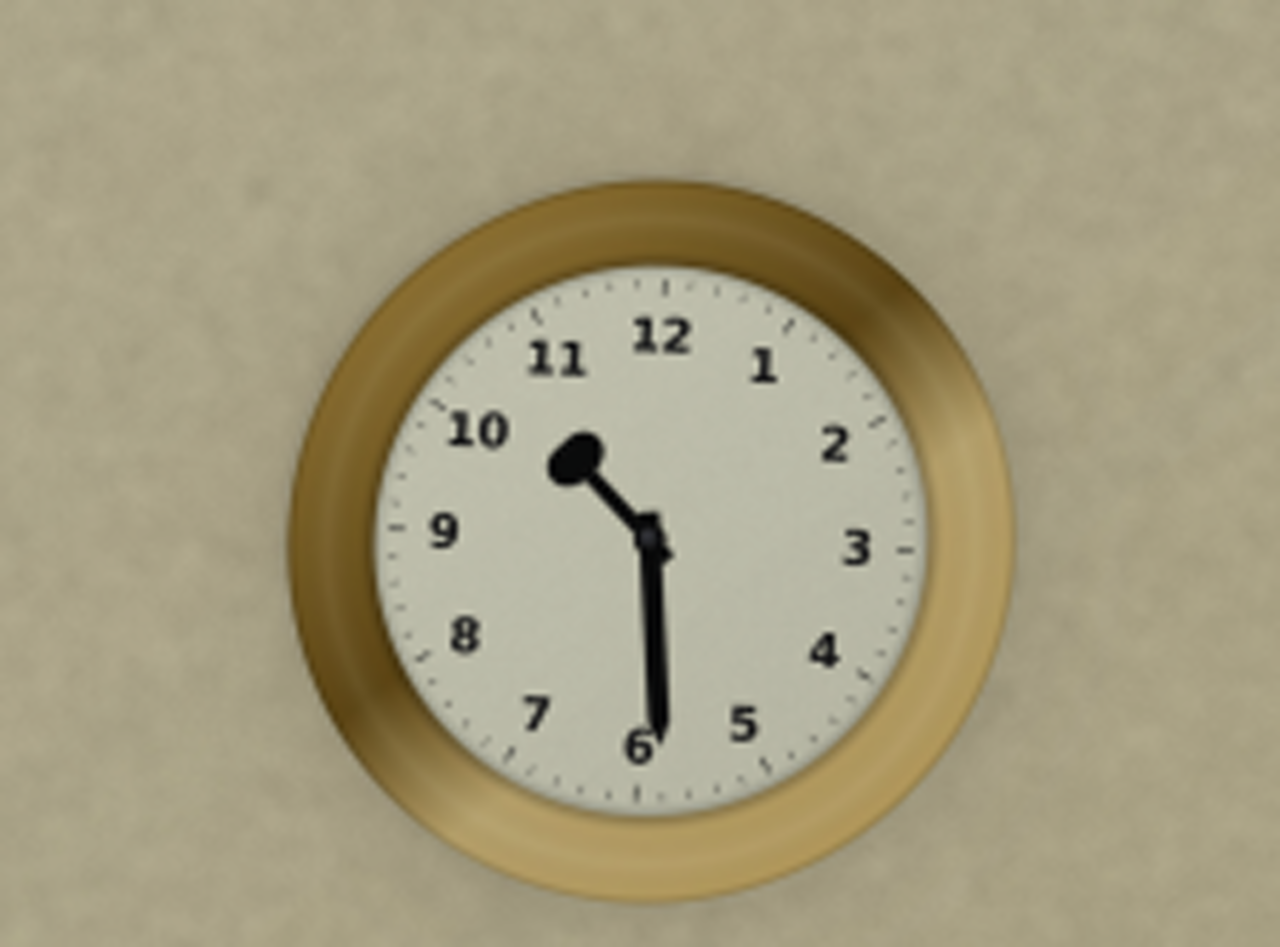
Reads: 10:29
